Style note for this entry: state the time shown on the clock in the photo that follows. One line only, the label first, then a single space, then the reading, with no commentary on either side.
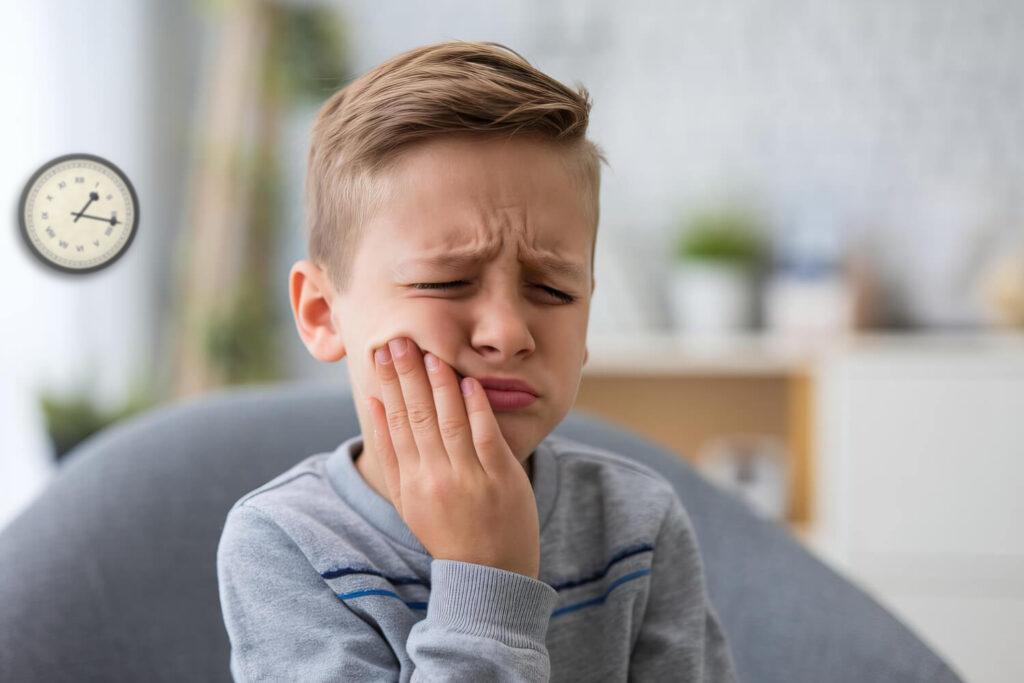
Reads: 1:17
